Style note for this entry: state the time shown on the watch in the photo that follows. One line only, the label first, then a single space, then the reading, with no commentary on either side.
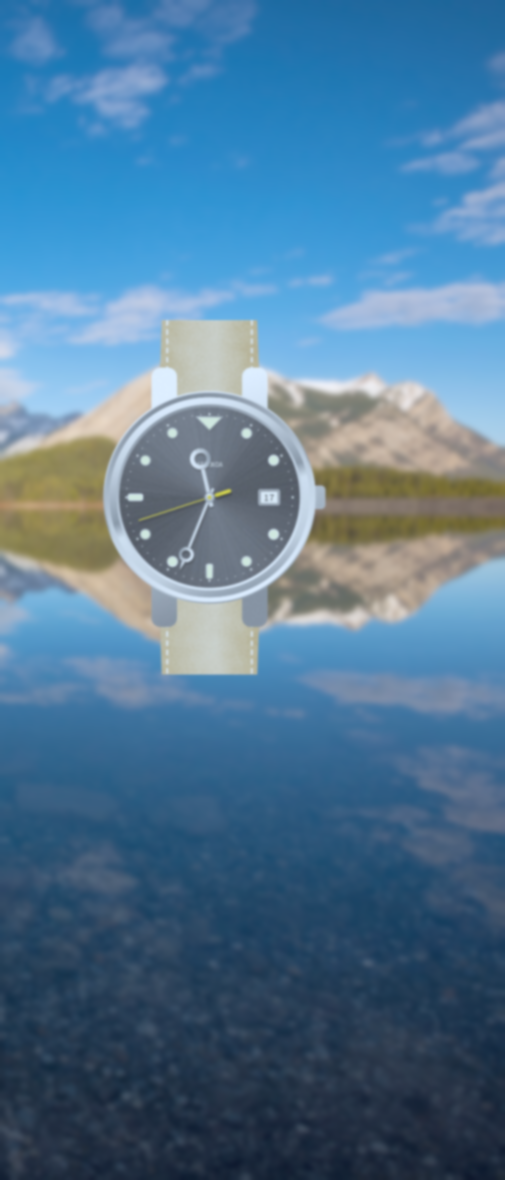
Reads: 11:33:42
